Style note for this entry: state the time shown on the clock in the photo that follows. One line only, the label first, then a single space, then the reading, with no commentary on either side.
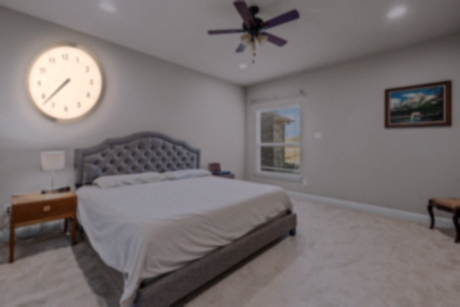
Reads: 7:38
